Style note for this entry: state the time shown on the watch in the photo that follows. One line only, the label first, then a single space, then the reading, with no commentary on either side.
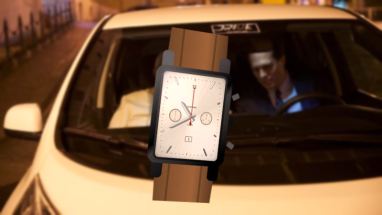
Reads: 10:40
